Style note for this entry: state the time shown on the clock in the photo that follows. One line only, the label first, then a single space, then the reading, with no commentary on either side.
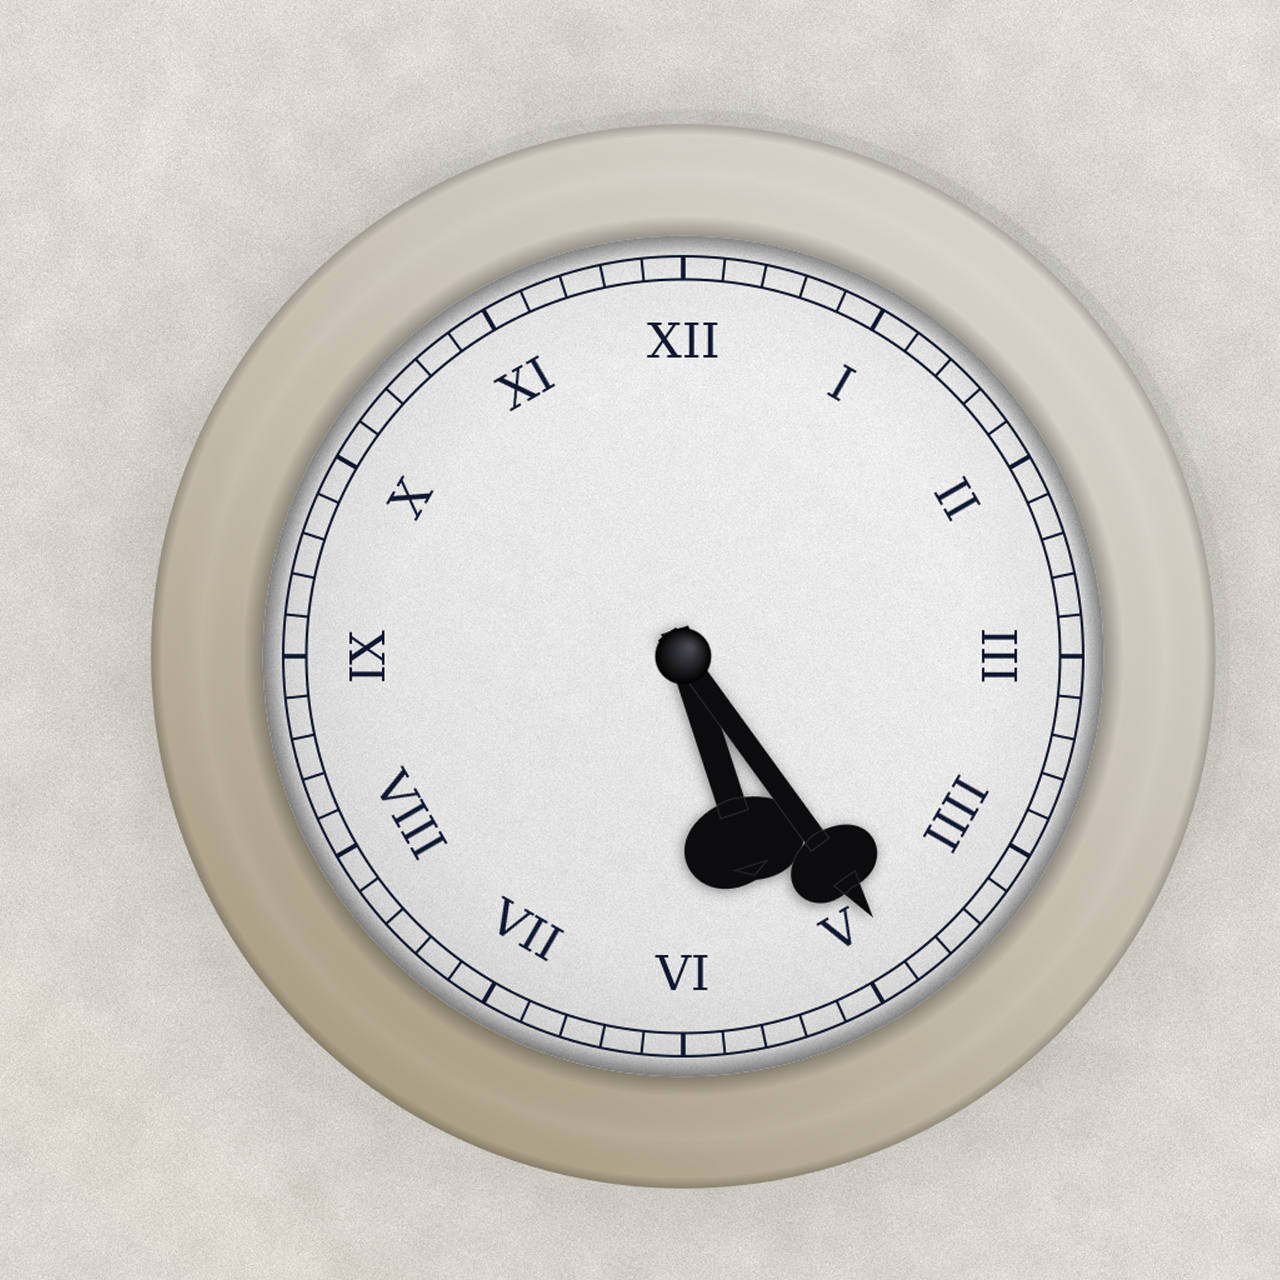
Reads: 5:24
